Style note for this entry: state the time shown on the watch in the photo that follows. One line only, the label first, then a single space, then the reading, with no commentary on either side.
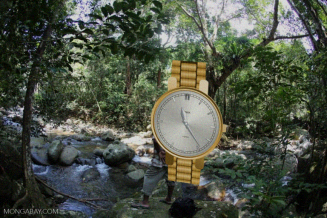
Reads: 11:24
